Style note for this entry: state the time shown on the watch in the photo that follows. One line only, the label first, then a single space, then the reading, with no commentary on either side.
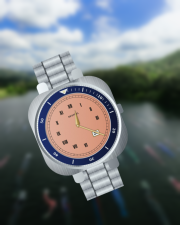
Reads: 12:22
